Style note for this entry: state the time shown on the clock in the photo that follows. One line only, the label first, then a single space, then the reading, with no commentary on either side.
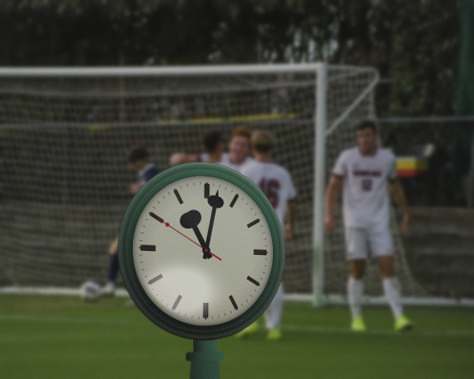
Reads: 11:01:50
